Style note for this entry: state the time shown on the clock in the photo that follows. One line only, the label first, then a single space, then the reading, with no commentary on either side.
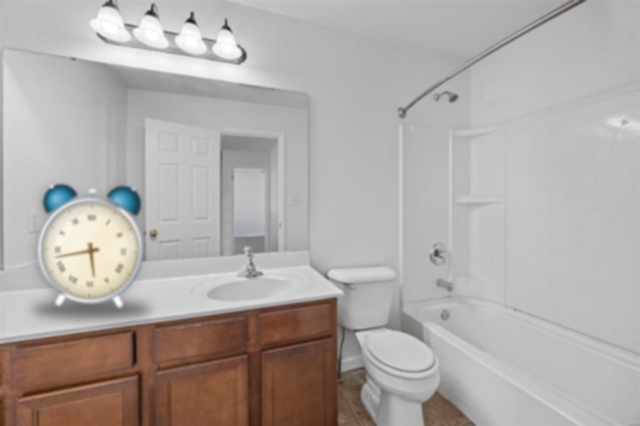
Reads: 5:43
